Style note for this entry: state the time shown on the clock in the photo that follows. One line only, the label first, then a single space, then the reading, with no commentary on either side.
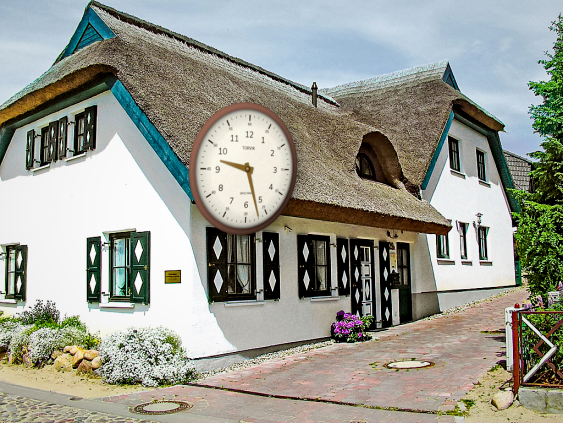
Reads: 9:27
